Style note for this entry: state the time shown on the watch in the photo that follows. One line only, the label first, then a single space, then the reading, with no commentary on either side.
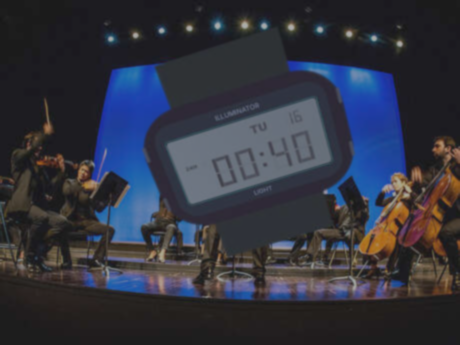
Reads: 0:40
